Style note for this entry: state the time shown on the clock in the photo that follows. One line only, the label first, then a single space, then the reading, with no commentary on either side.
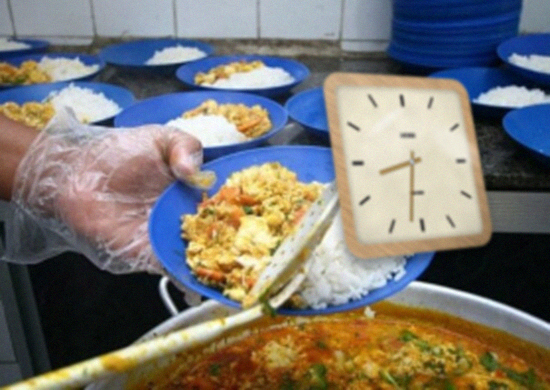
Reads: 8:32
